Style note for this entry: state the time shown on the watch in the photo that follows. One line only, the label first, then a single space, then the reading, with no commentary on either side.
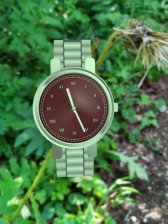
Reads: 11:26
